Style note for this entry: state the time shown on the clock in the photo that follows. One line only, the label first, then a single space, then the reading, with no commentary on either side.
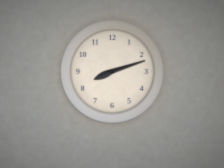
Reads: 8:12
